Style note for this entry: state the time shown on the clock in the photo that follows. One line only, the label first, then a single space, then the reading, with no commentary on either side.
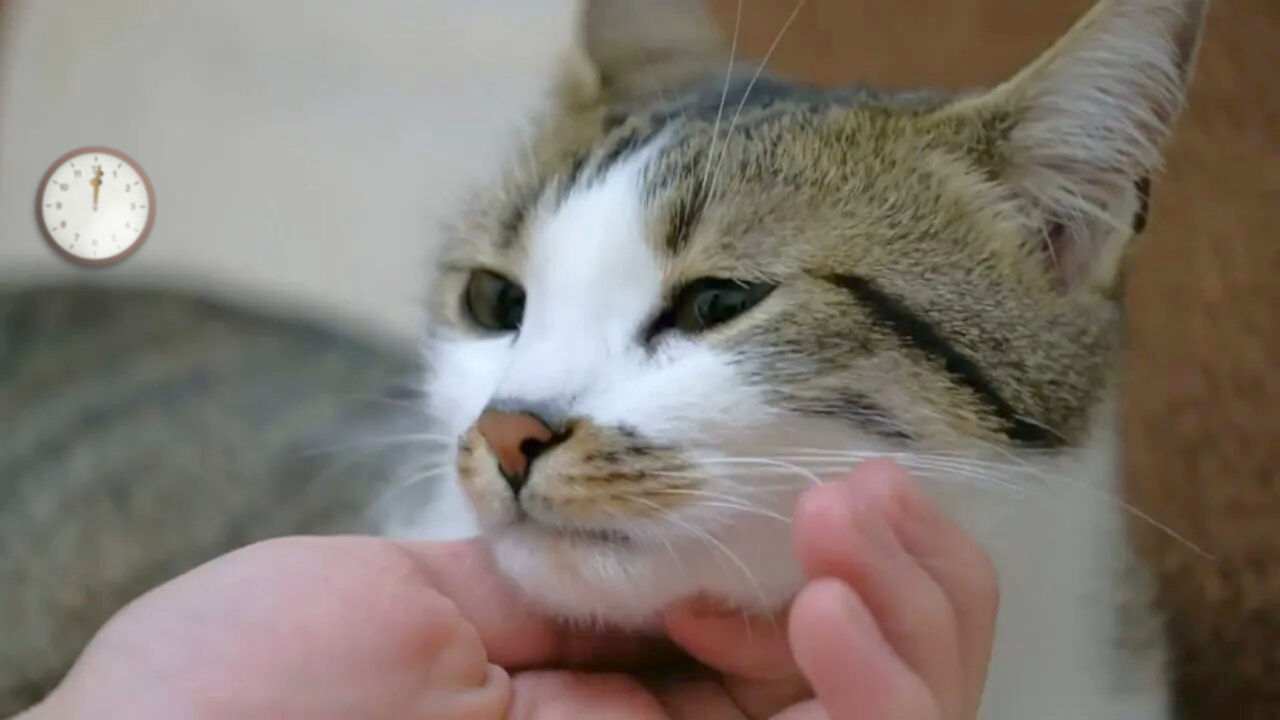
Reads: 12:01
